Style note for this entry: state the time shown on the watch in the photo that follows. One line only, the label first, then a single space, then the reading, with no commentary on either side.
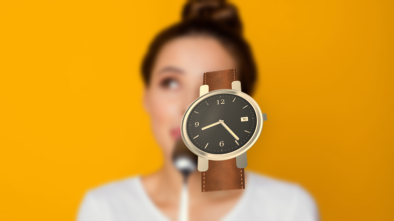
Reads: 8:24
